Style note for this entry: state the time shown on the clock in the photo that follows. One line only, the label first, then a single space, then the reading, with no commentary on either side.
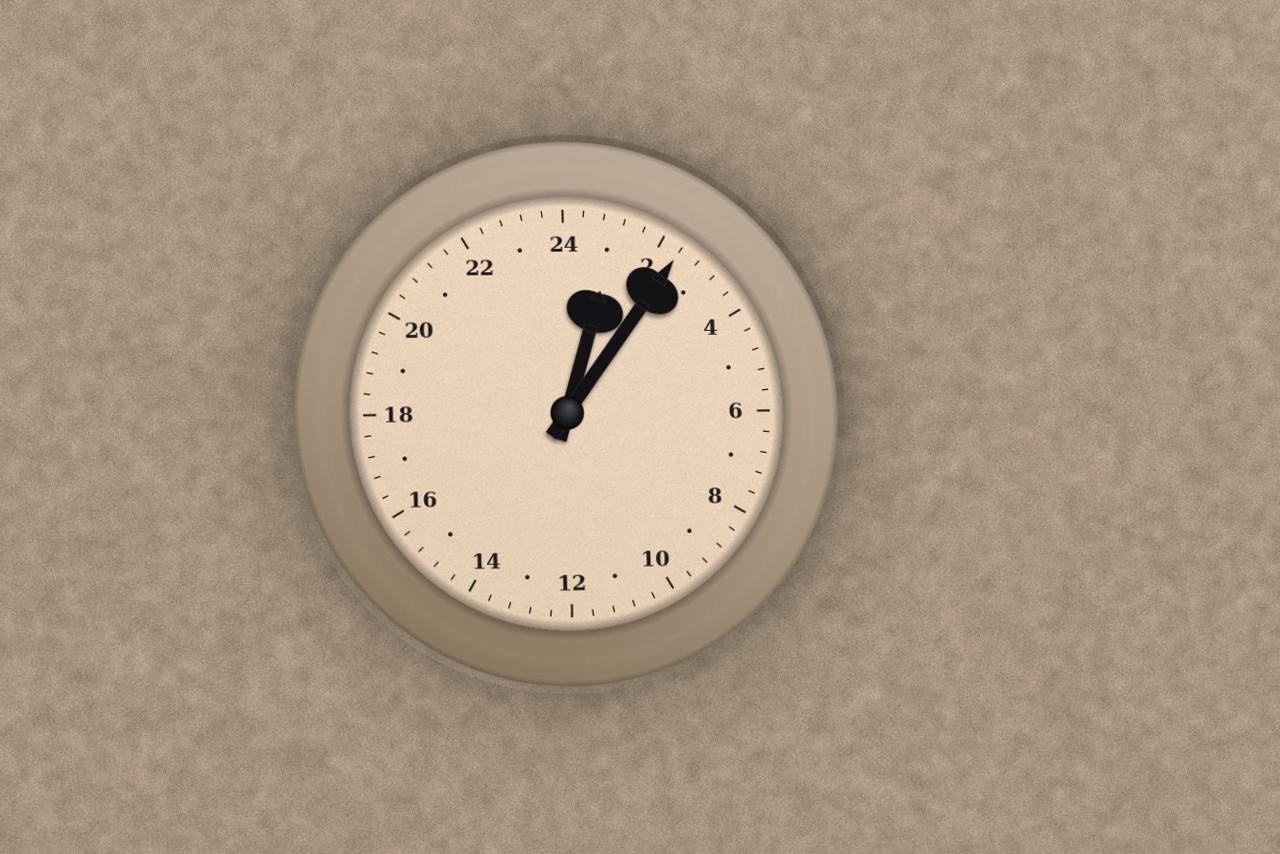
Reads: 1:06
